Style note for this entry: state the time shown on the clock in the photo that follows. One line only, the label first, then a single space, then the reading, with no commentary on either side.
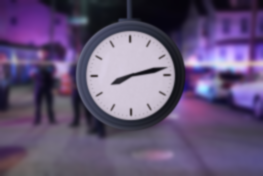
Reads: 8:13
